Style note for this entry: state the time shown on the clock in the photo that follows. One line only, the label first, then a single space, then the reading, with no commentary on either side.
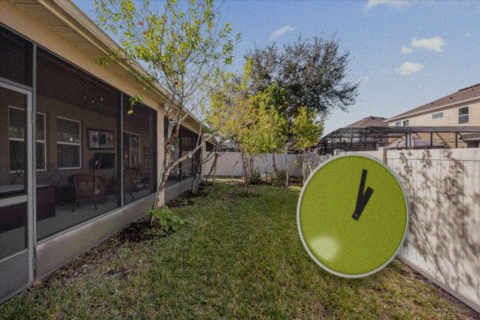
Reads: 1:02
